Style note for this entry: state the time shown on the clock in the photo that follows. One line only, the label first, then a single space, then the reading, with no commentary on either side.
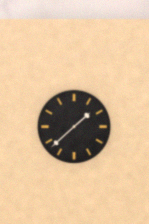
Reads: 1:38
